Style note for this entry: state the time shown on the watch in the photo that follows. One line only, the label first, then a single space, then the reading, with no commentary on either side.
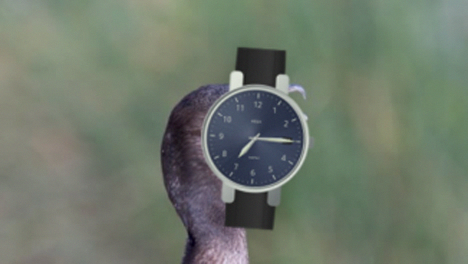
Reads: 7:15
